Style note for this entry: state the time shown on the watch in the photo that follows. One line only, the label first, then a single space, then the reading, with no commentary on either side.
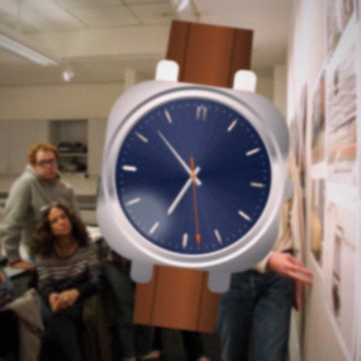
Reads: 6:52:28
